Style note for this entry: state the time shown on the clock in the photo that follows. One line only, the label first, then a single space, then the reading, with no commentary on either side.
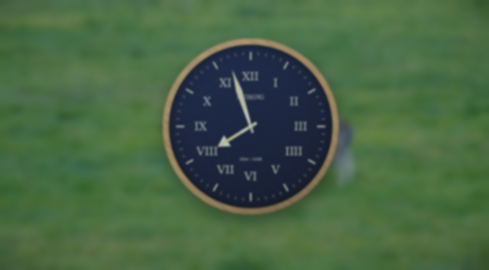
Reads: 7:57
